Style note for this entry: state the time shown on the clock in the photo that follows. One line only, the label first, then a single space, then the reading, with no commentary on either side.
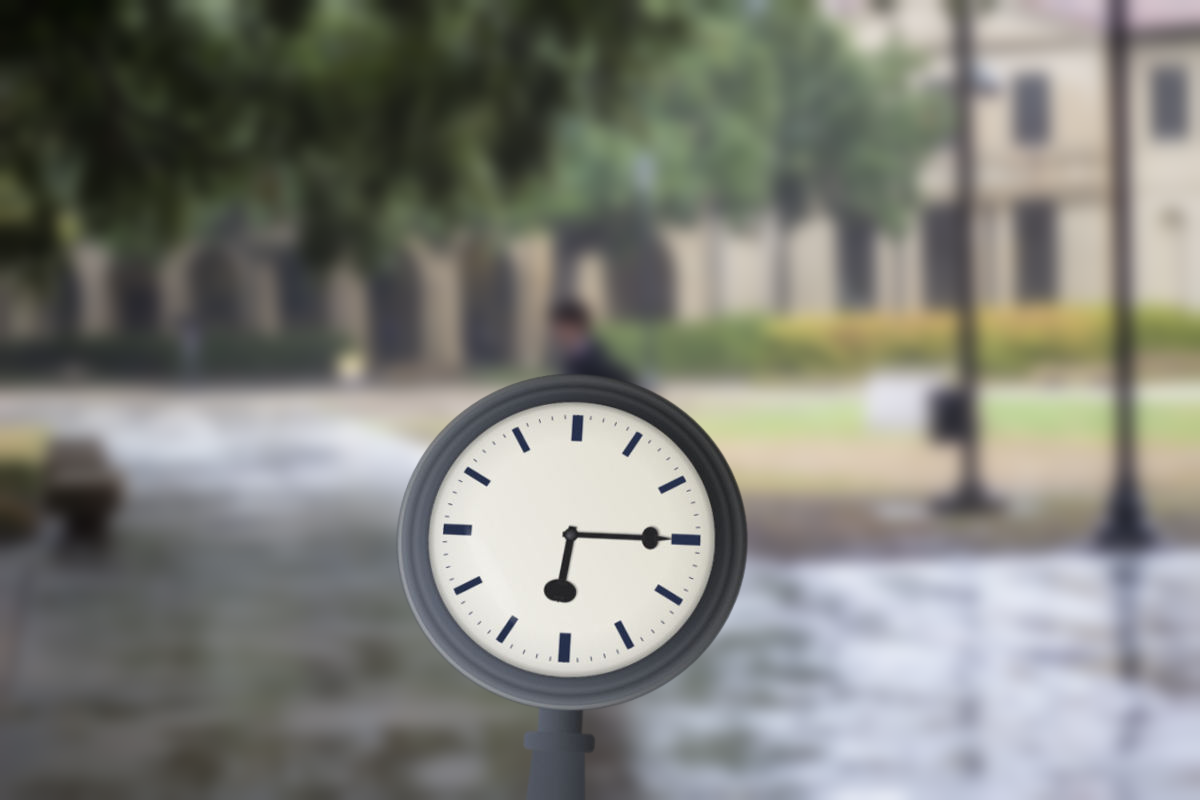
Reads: 6:15
